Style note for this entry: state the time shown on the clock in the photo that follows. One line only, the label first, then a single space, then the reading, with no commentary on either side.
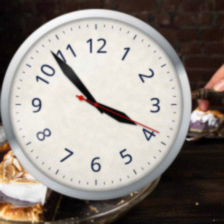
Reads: 3:53:19
